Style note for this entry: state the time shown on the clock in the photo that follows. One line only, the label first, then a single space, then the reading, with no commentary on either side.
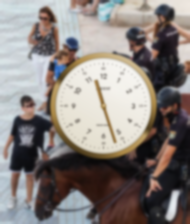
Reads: 11:27
